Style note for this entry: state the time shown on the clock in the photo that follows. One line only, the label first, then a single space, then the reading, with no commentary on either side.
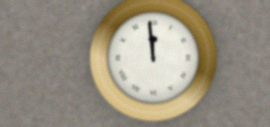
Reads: 11:59
